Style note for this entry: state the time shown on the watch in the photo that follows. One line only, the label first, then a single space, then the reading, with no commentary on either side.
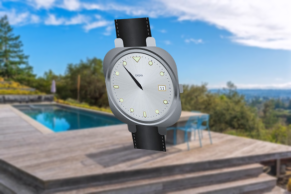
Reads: 10:54
